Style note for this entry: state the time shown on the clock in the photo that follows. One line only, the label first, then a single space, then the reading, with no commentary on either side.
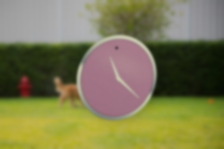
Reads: 11:23
